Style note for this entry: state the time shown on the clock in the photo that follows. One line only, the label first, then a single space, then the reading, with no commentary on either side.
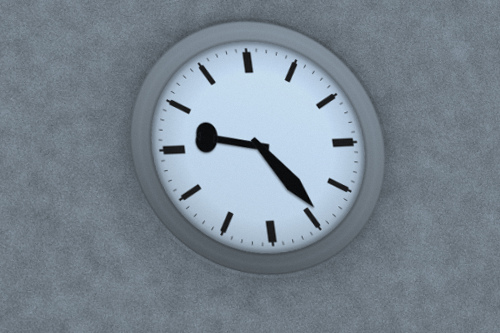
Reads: 9:24
